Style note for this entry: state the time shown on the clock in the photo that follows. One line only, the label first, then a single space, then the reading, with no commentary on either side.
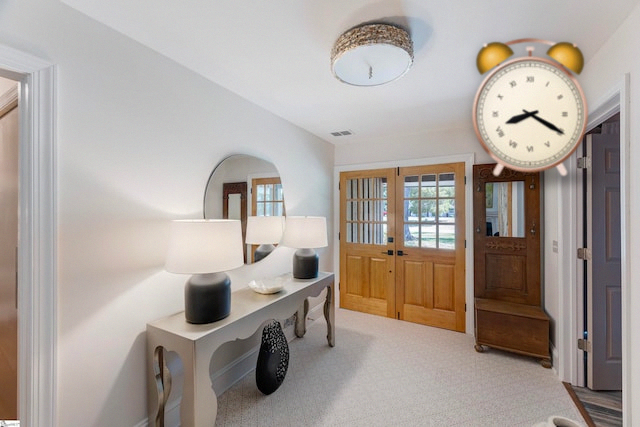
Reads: 8:20
